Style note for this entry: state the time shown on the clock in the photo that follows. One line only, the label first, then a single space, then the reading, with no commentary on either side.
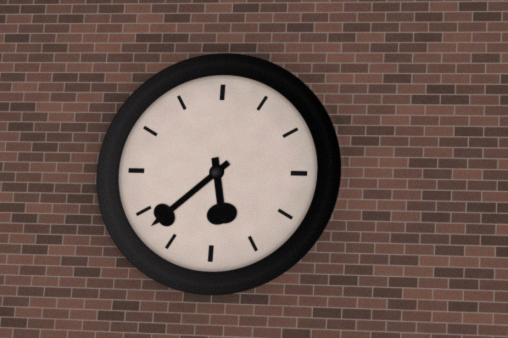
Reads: 5:38
